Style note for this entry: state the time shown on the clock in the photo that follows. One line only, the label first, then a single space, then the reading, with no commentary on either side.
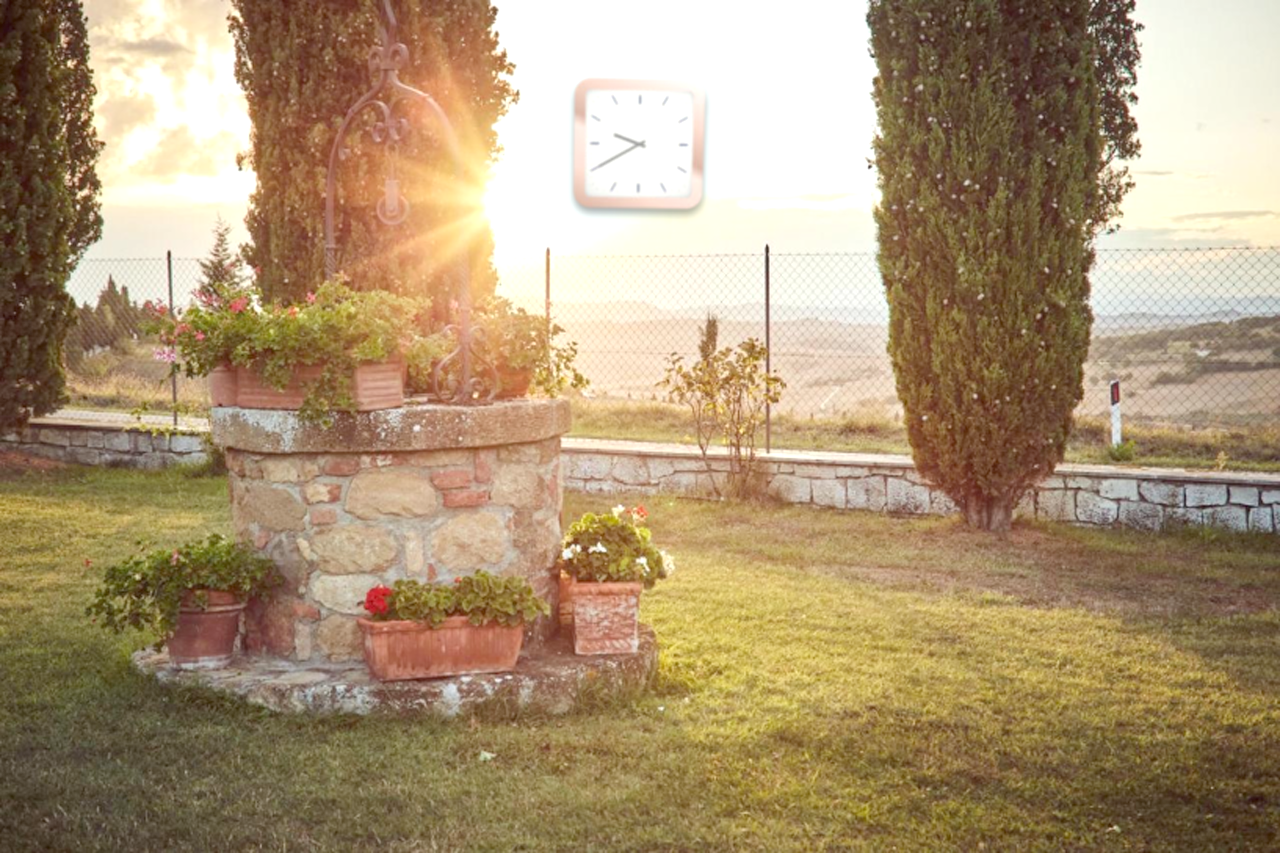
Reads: 9:40
